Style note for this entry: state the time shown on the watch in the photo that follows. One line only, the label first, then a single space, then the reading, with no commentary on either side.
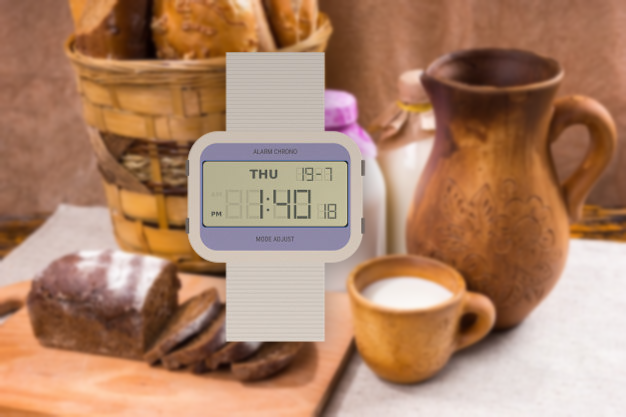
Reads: 1:40:18
